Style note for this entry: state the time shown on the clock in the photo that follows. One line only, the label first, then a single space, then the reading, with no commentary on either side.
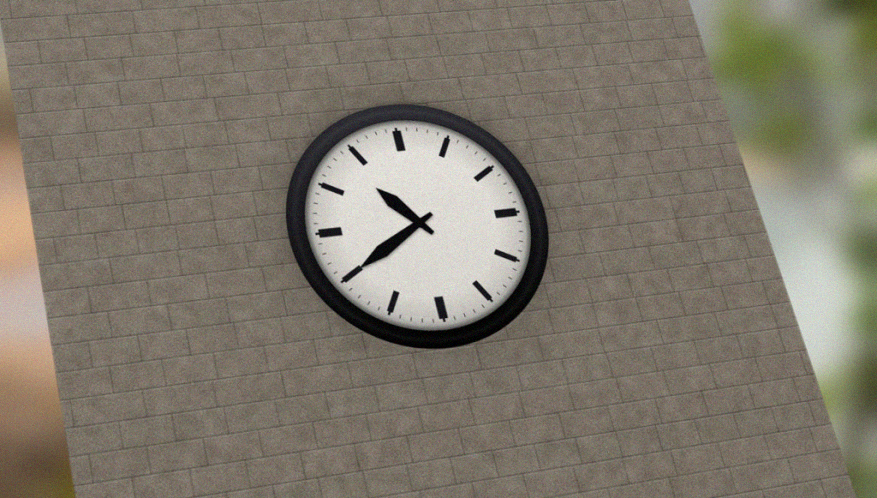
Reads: 10:40
